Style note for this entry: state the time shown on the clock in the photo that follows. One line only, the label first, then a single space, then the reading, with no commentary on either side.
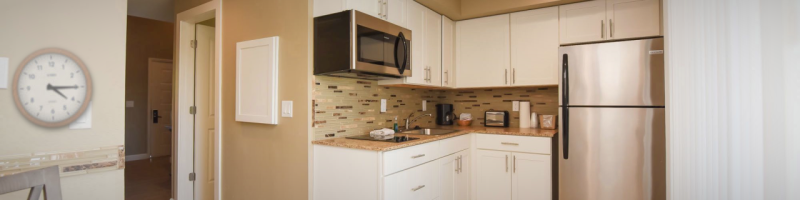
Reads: 4:15
